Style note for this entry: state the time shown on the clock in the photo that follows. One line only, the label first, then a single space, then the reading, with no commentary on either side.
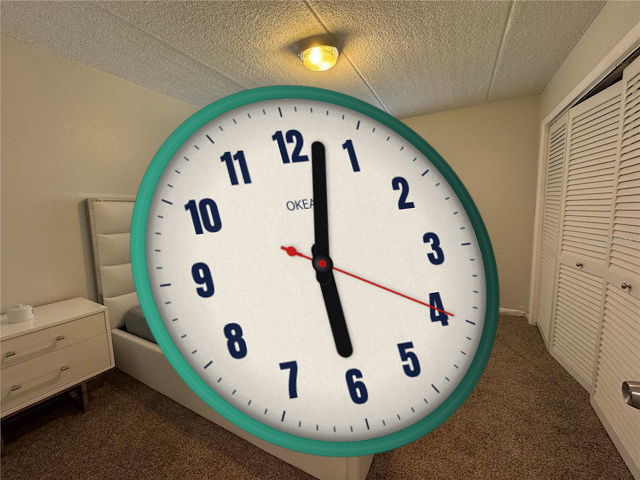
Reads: 6:02:20
